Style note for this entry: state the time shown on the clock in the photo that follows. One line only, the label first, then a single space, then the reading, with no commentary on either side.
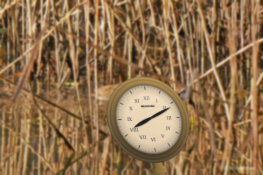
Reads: 8:11
